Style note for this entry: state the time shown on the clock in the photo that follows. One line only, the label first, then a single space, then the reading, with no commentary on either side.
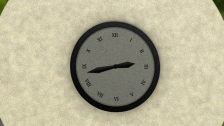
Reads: 2:43
